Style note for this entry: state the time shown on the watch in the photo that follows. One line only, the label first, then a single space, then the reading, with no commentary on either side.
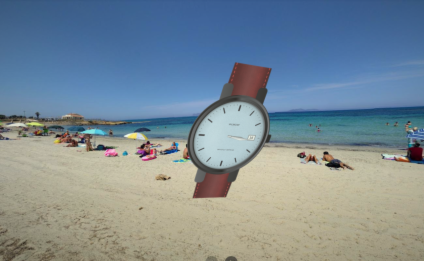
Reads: 3:16
